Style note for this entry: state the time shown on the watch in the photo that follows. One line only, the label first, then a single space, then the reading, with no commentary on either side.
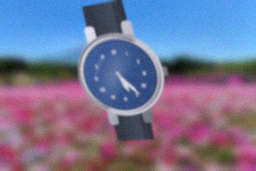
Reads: 5:24
